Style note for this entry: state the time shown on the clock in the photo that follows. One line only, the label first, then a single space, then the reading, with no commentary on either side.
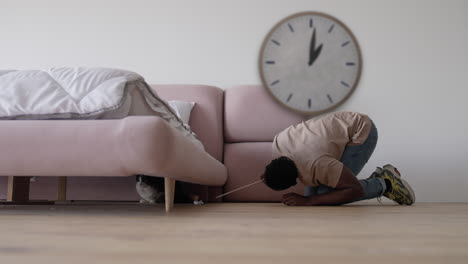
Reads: 1:01
